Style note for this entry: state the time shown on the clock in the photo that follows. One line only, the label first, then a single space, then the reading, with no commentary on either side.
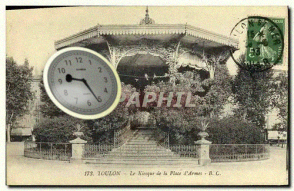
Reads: 9:26
